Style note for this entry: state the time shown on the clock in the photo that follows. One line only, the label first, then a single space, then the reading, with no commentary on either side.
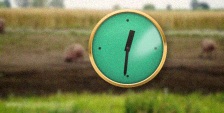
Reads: 12:31
